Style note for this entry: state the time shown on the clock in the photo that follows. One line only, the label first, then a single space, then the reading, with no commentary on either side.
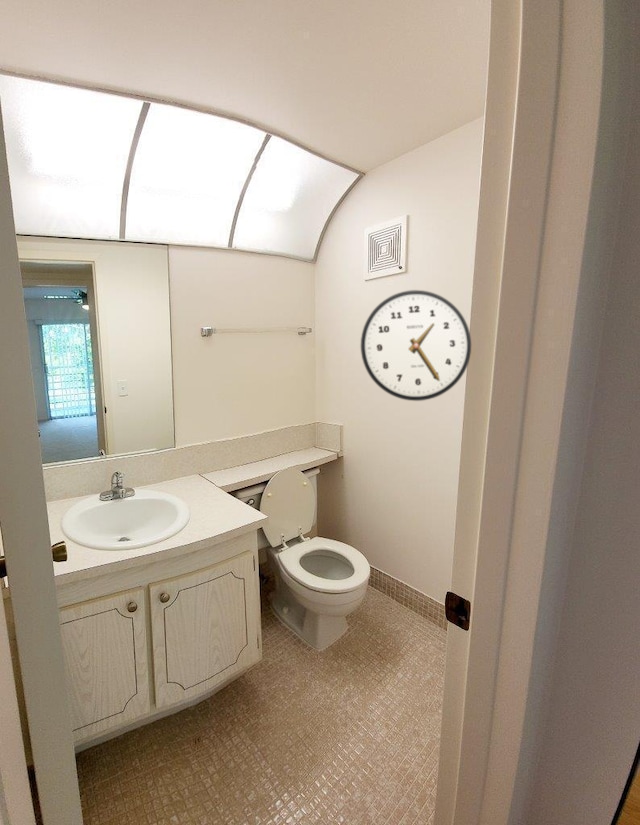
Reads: 1:25
